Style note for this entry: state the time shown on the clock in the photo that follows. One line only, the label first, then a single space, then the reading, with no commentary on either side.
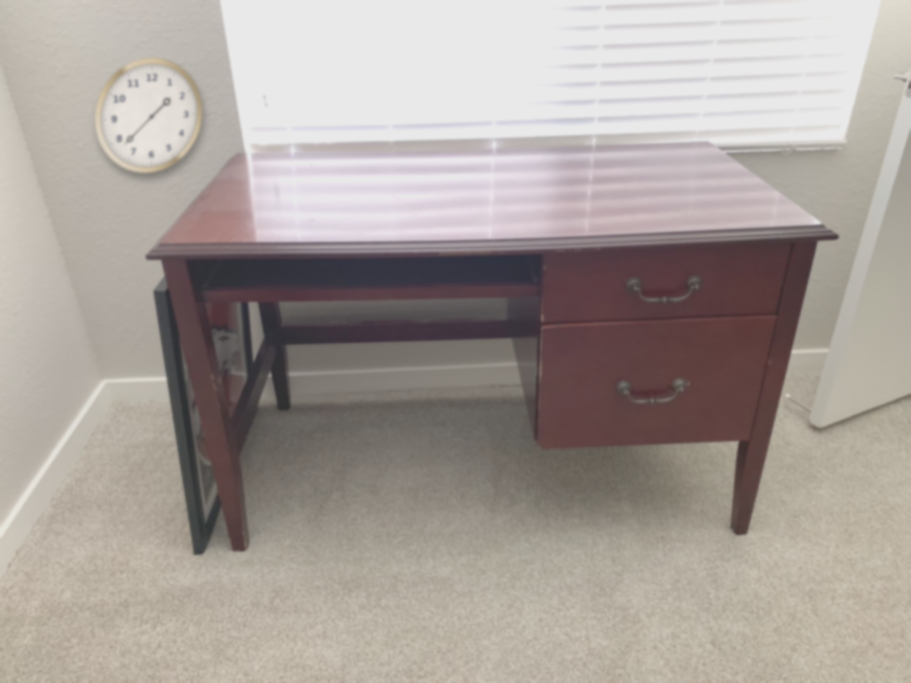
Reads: 1:38
